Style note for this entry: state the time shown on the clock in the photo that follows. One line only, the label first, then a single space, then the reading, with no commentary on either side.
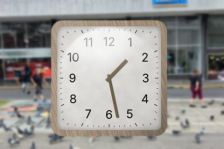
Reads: 1:28
